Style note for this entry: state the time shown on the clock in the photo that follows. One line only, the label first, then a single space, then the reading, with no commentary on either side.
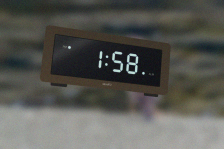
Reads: 1:58
